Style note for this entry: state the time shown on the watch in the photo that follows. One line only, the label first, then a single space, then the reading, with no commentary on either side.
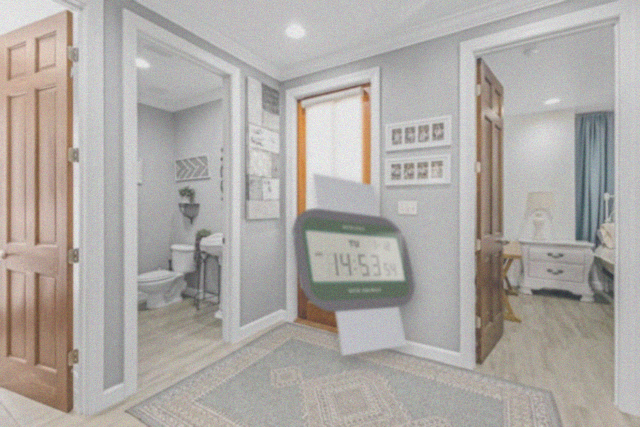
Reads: 14:53:54
